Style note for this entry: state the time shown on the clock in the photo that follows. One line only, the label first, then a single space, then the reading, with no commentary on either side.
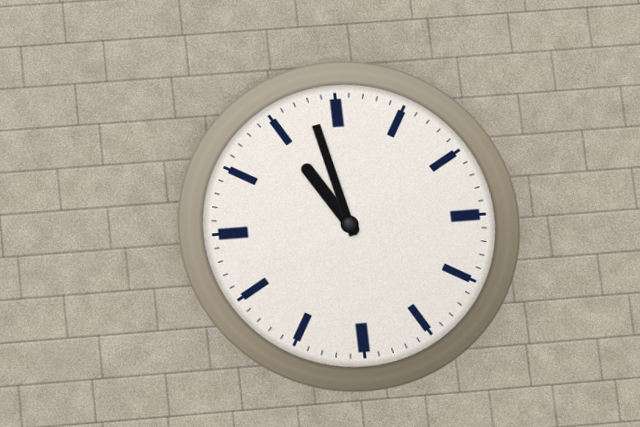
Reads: 10:58
